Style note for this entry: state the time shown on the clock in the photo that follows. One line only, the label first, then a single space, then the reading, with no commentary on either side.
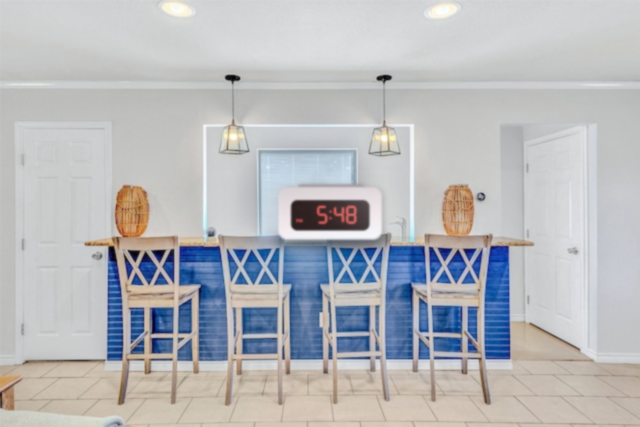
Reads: 5:48
